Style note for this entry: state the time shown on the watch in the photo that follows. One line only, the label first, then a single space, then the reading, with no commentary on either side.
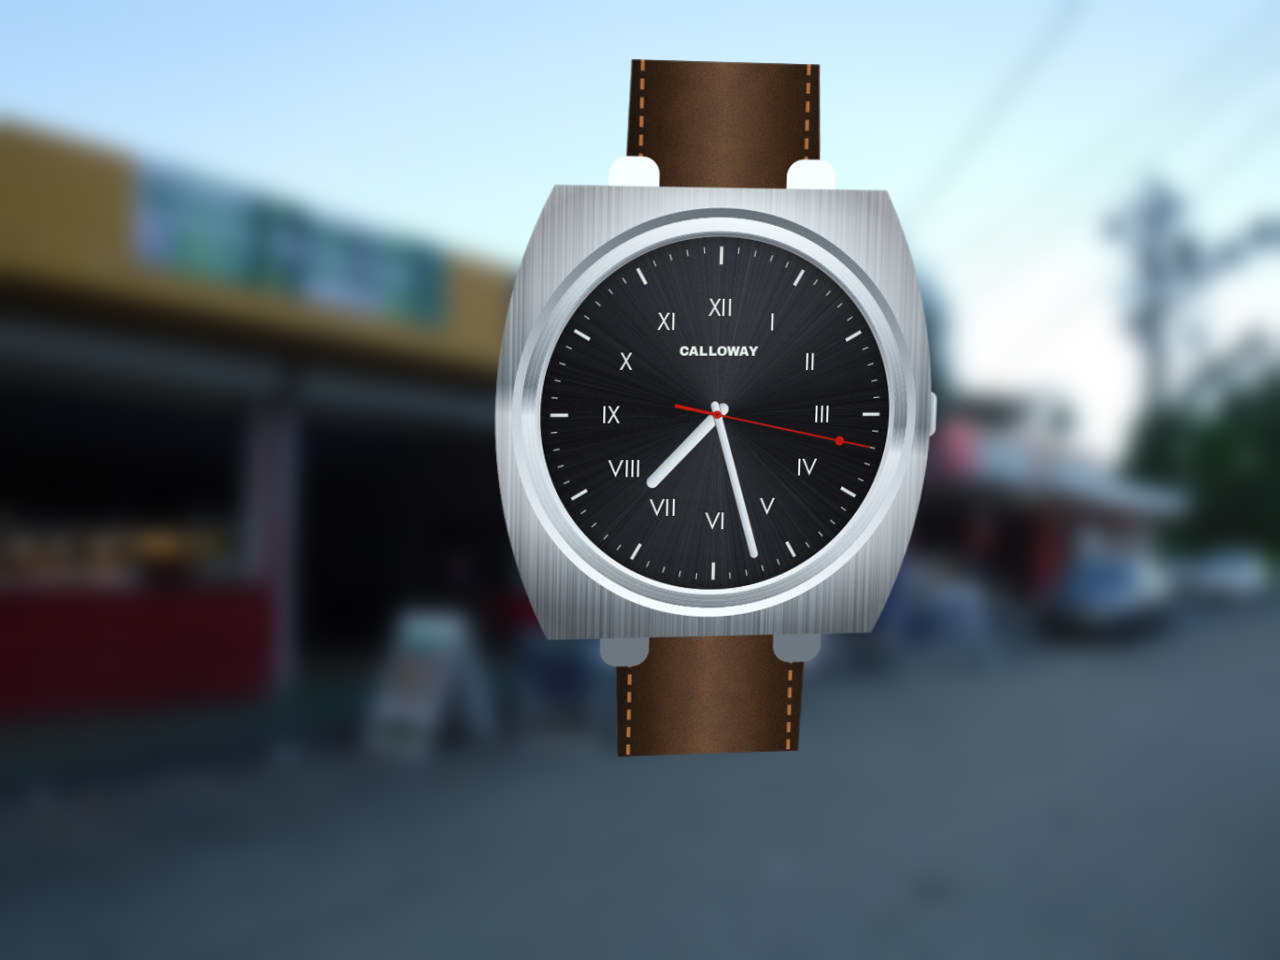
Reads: 7:27:17
